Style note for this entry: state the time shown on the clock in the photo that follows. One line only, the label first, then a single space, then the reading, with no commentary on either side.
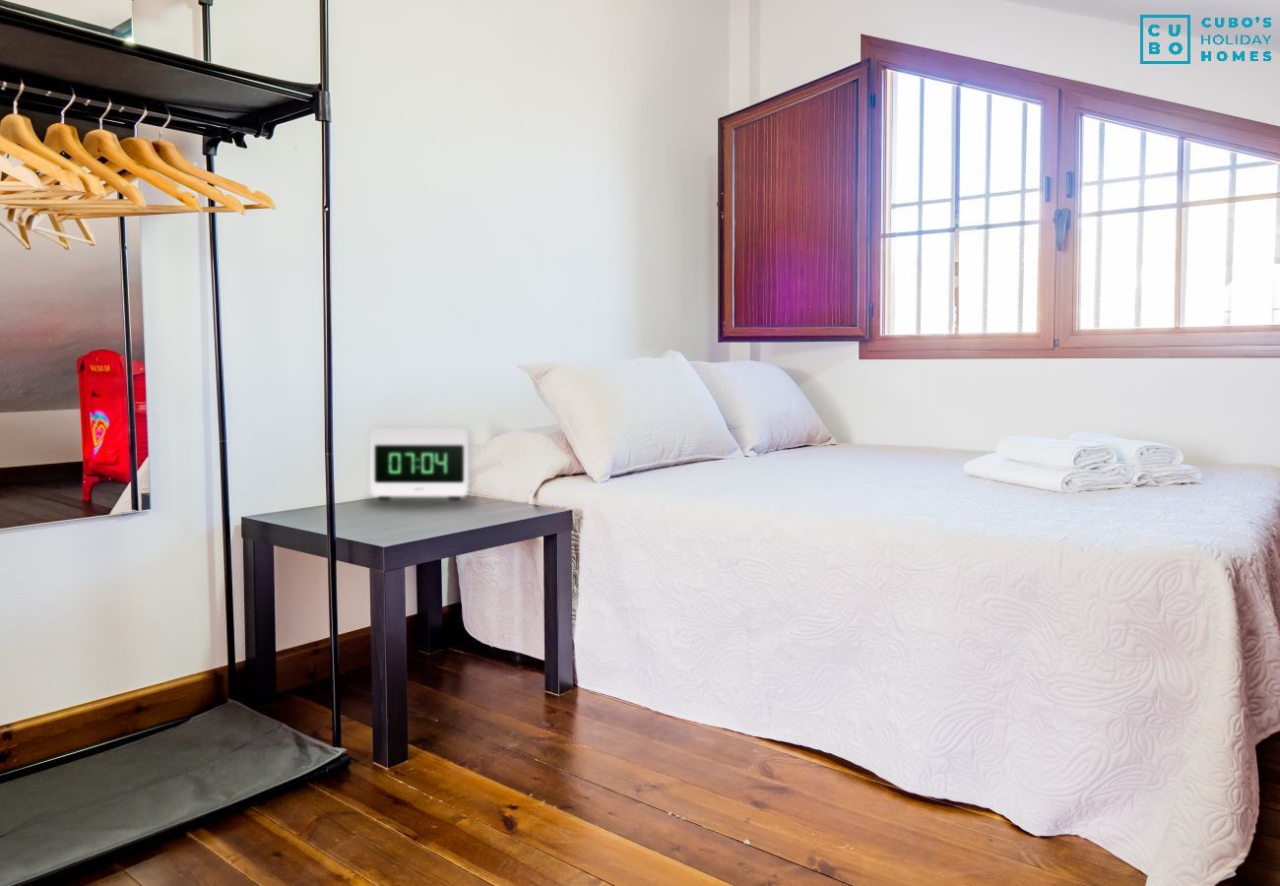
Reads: 7:04
